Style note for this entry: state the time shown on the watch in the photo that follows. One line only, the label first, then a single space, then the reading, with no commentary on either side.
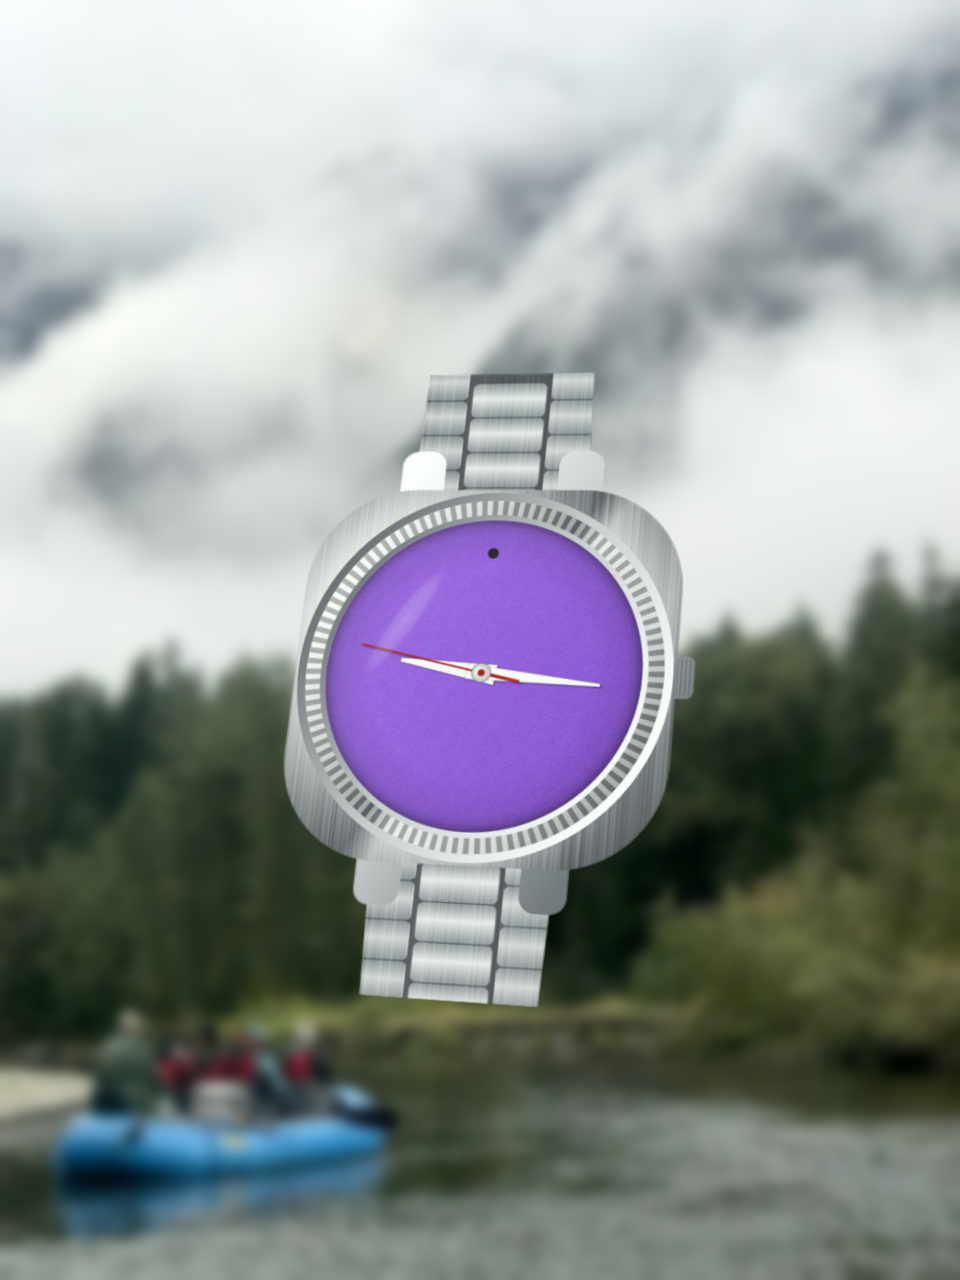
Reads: 9:15:47
